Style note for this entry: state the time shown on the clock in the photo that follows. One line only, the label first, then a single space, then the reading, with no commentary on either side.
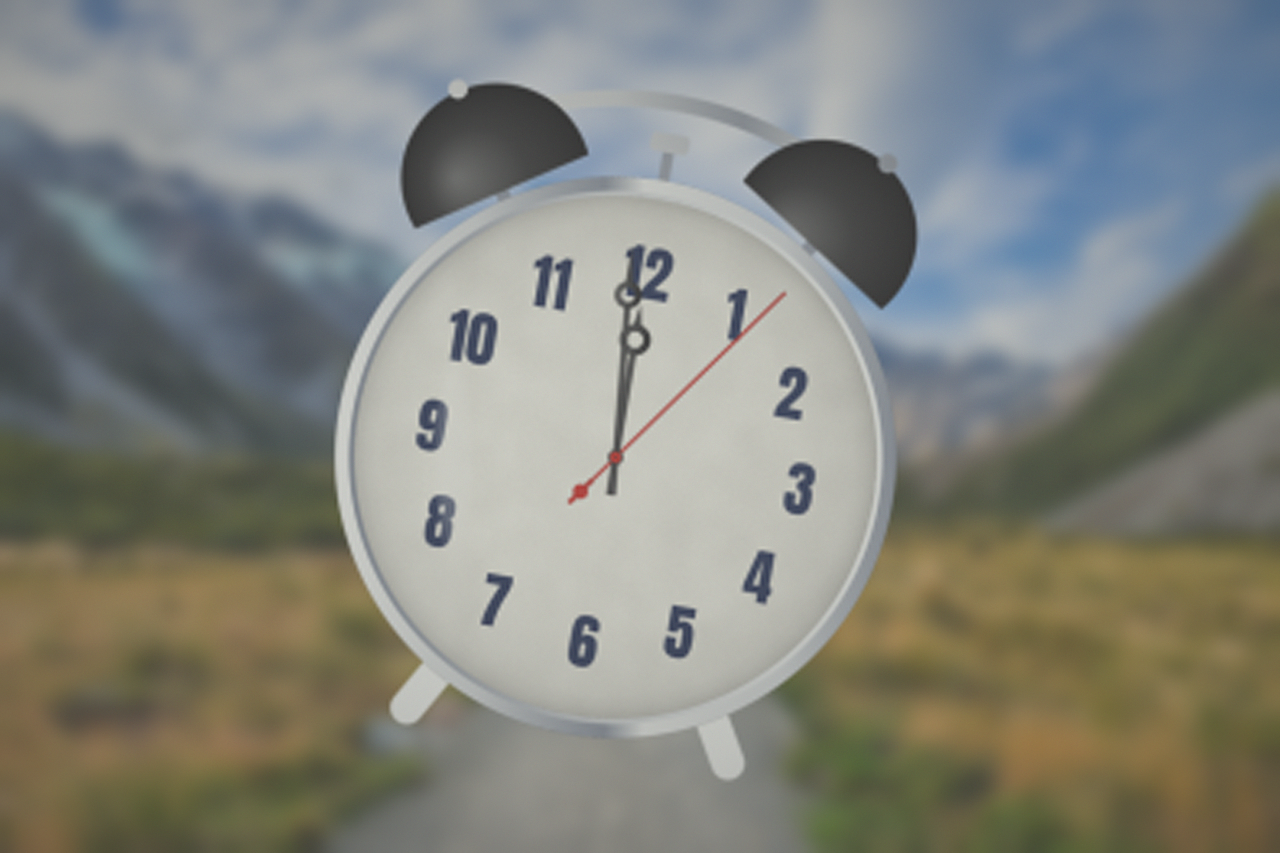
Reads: 11:59:06
